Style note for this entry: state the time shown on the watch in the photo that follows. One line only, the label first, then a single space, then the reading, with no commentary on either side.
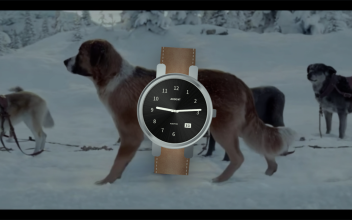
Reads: 9:14
